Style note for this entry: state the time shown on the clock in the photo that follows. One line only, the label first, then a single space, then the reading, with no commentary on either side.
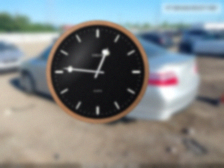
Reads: 12:46
